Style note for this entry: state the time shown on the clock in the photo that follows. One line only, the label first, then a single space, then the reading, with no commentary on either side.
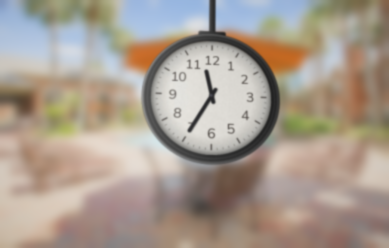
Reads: 11:35
